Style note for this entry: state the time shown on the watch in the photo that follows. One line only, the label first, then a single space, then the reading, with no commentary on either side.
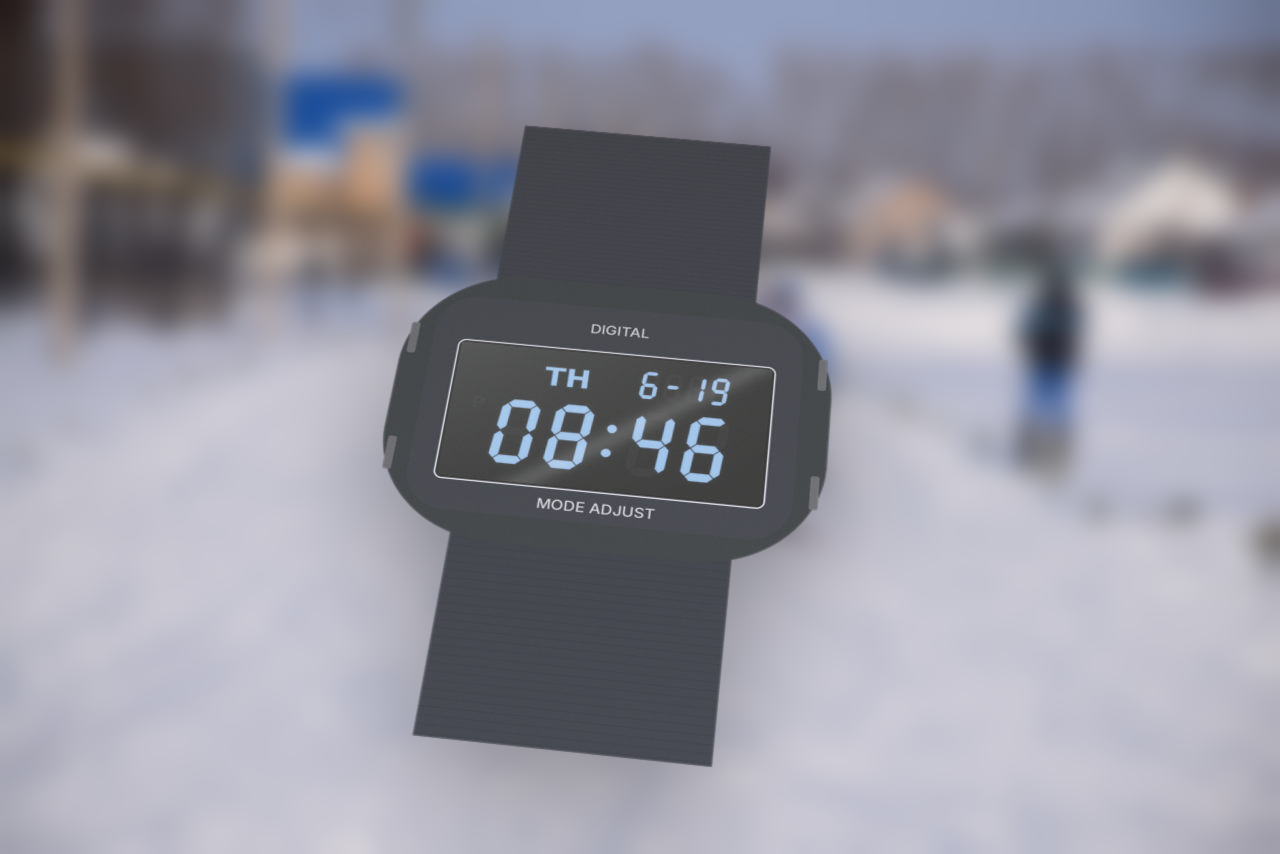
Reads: 8:46
